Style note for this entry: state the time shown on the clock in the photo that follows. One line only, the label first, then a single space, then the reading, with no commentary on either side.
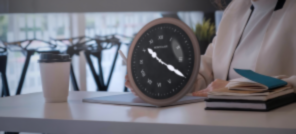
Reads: 10:20
